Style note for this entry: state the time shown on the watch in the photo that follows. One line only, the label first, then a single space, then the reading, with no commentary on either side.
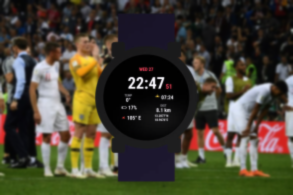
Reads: 22:47
